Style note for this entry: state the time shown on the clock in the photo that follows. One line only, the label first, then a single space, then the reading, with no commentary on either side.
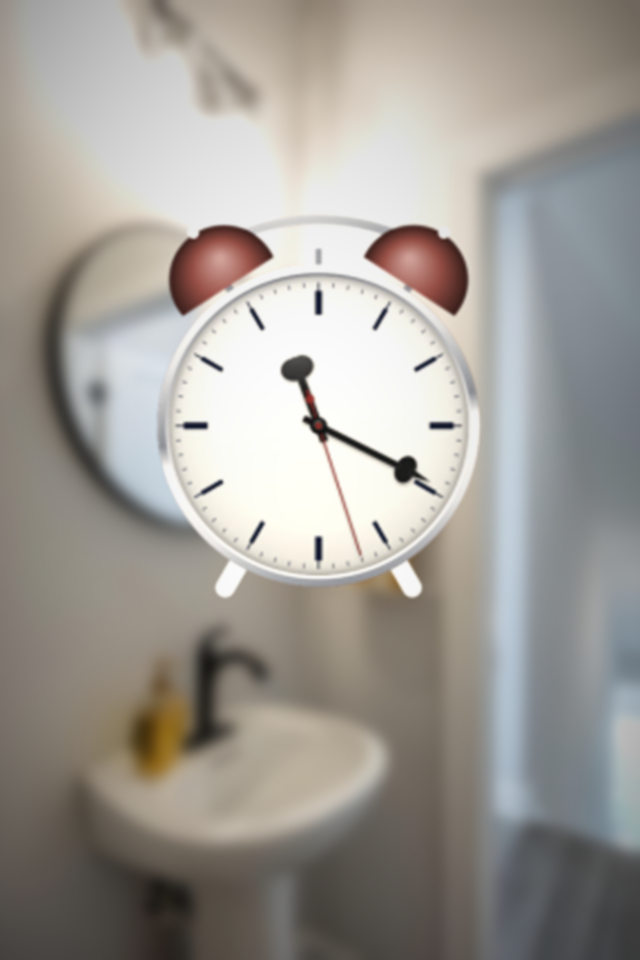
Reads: 11:19:27
